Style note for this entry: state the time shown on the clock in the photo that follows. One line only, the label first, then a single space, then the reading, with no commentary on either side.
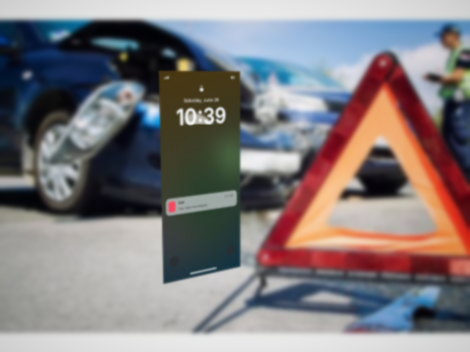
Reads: 10:39
